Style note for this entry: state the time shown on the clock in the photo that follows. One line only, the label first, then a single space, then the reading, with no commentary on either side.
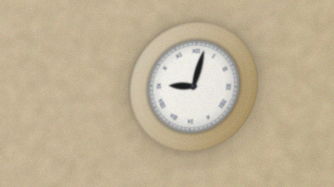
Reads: 9:02
